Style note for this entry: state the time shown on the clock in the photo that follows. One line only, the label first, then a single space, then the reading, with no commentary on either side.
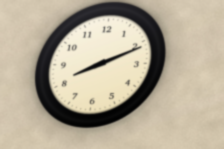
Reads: 8:11
